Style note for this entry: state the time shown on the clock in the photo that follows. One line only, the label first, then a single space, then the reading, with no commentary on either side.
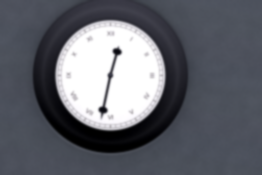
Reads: 12:32
